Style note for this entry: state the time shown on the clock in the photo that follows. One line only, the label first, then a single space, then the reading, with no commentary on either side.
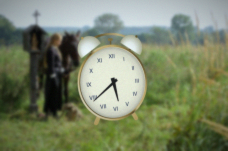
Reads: 5:39
